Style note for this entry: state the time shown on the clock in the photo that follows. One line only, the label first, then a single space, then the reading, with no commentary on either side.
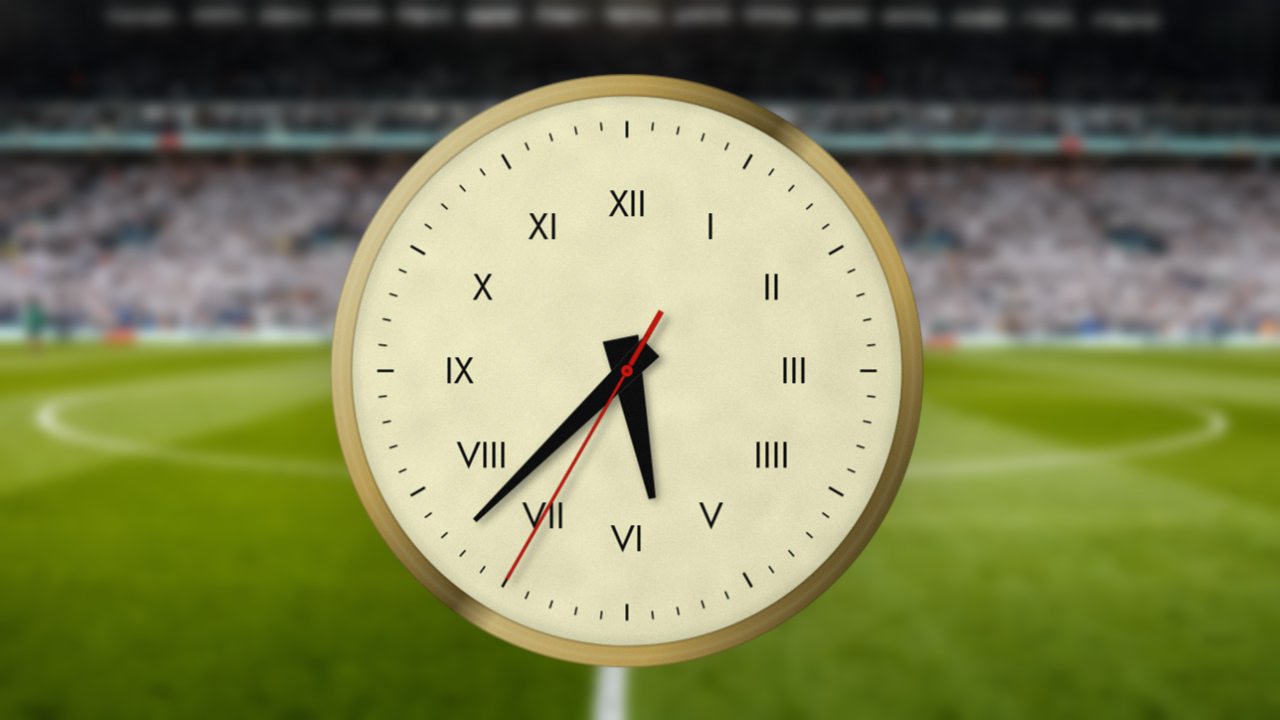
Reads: 5:37:35
